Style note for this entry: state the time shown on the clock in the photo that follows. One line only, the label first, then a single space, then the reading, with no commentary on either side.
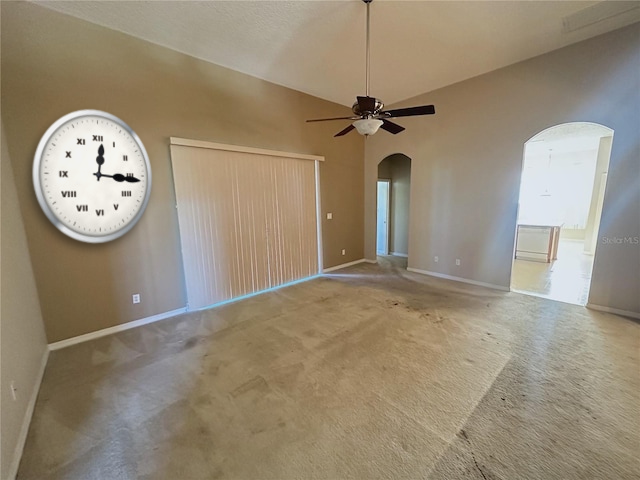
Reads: 12:16
